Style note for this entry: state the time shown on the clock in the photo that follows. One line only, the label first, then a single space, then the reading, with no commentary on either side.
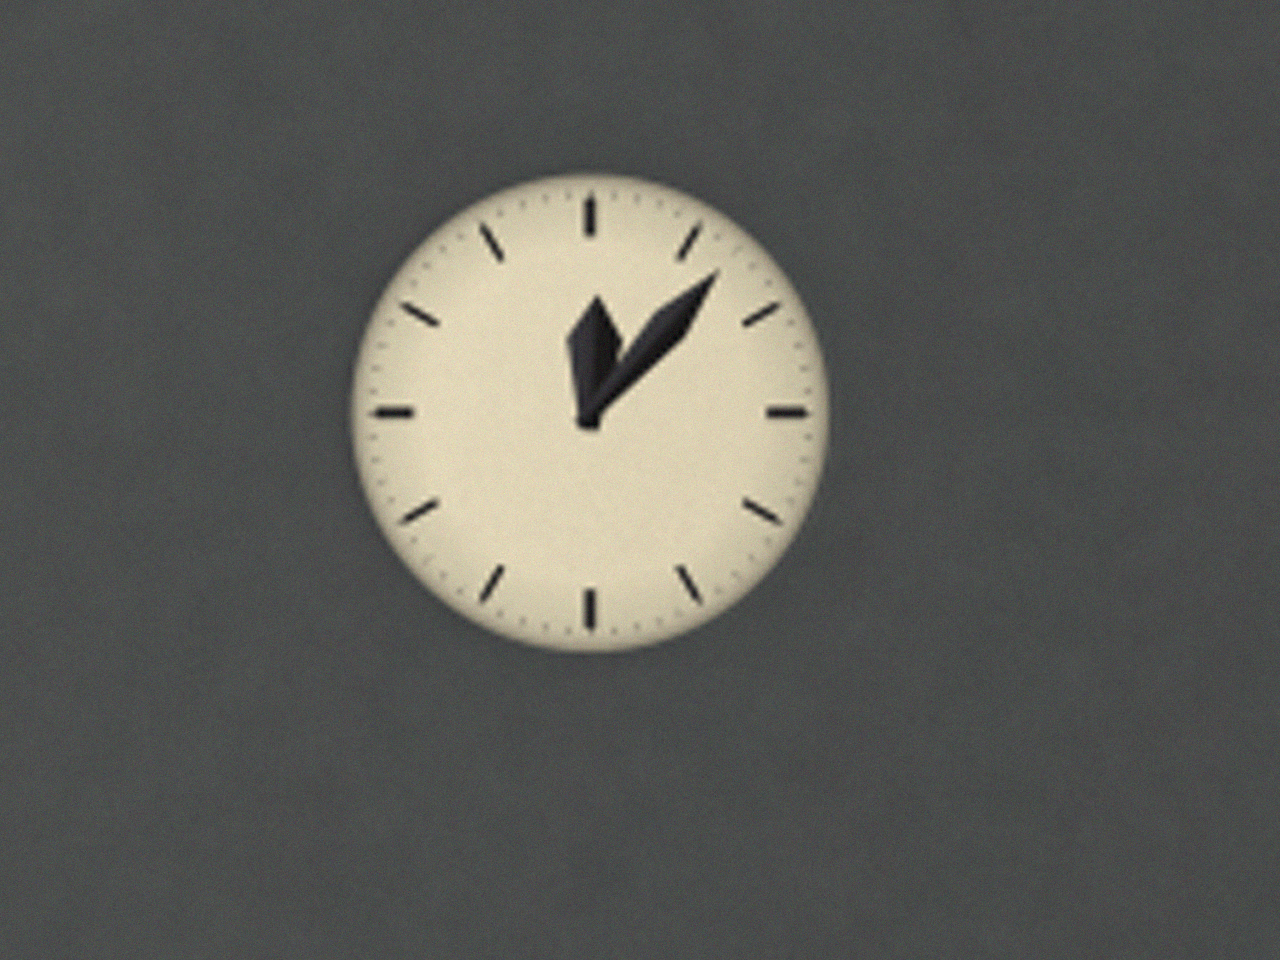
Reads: 12:07
